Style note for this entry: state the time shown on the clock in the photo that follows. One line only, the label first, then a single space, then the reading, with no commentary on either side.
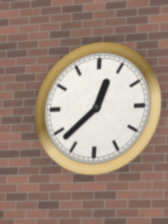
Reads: 12:38
